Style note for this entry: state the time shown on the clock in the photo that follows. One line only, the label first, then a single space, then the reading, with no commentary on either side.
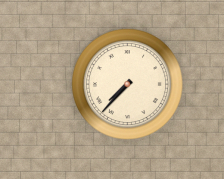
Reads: 7:37
